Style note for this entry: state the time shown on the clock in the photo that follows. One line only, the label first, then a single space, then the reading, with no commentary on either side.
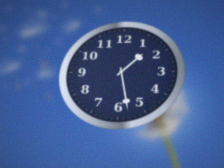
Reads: 1:28
